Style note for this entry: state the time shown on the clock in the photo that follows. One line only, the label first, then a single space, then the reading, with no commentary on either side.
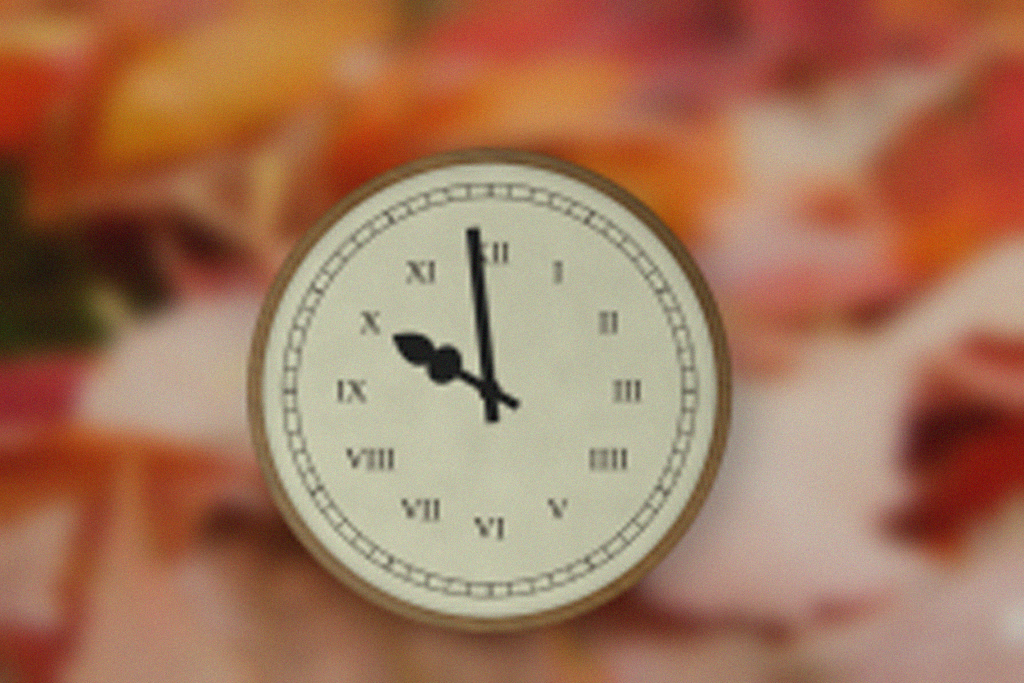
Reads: 9:59
